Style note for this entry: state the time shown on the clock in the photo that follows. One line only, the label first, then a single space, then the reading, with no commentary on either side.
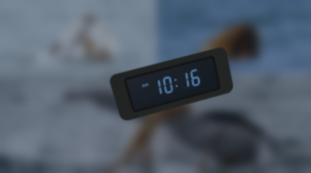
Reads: 10:16
